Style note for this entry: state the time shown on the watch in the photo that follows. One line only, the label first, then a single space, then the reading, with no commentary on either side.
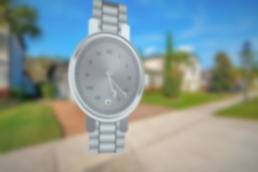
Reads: 5:22
